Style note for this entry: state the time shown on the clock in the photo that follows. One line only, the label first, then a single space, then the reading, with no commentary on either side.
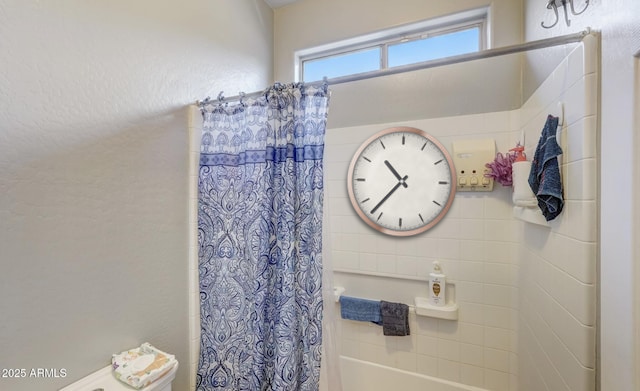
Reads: 10:37
